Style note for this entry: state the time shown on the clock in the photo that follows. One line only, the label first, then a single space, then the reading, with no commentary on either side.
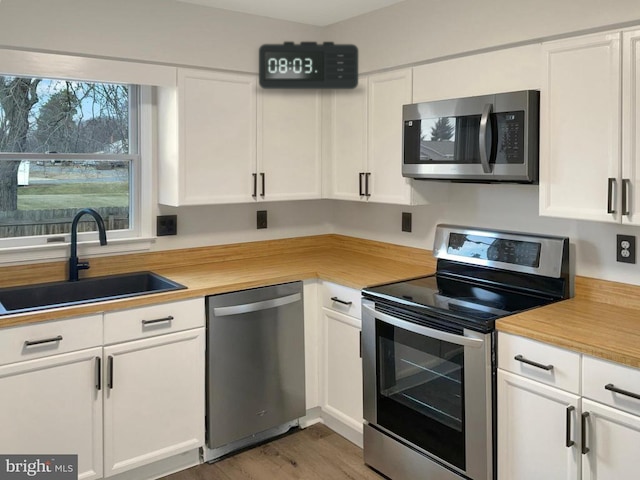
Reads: 8:03
